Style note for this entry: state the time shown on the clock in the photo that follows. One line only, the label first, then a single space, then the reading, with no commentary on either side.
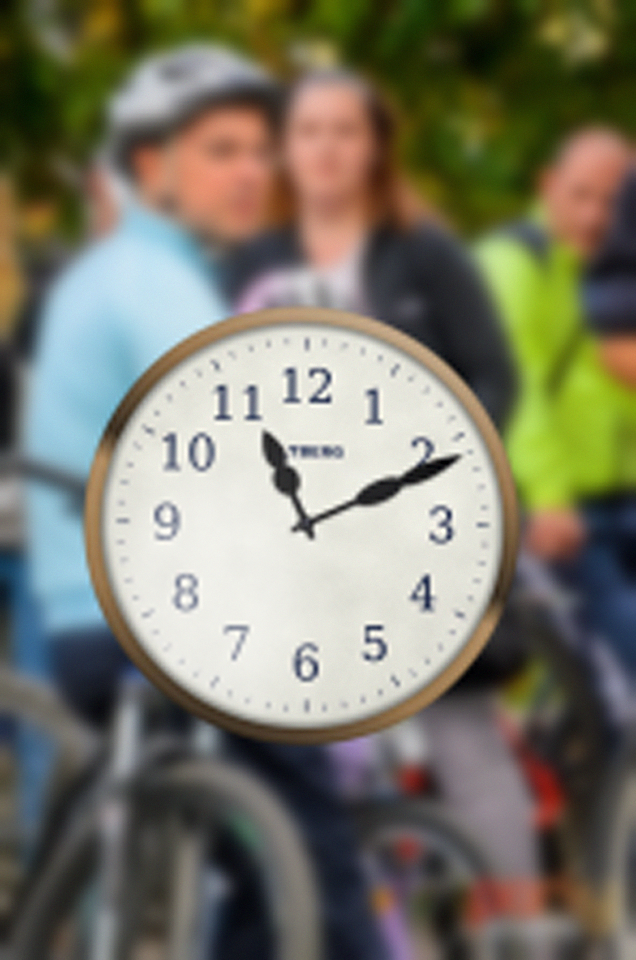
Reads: 11:11
